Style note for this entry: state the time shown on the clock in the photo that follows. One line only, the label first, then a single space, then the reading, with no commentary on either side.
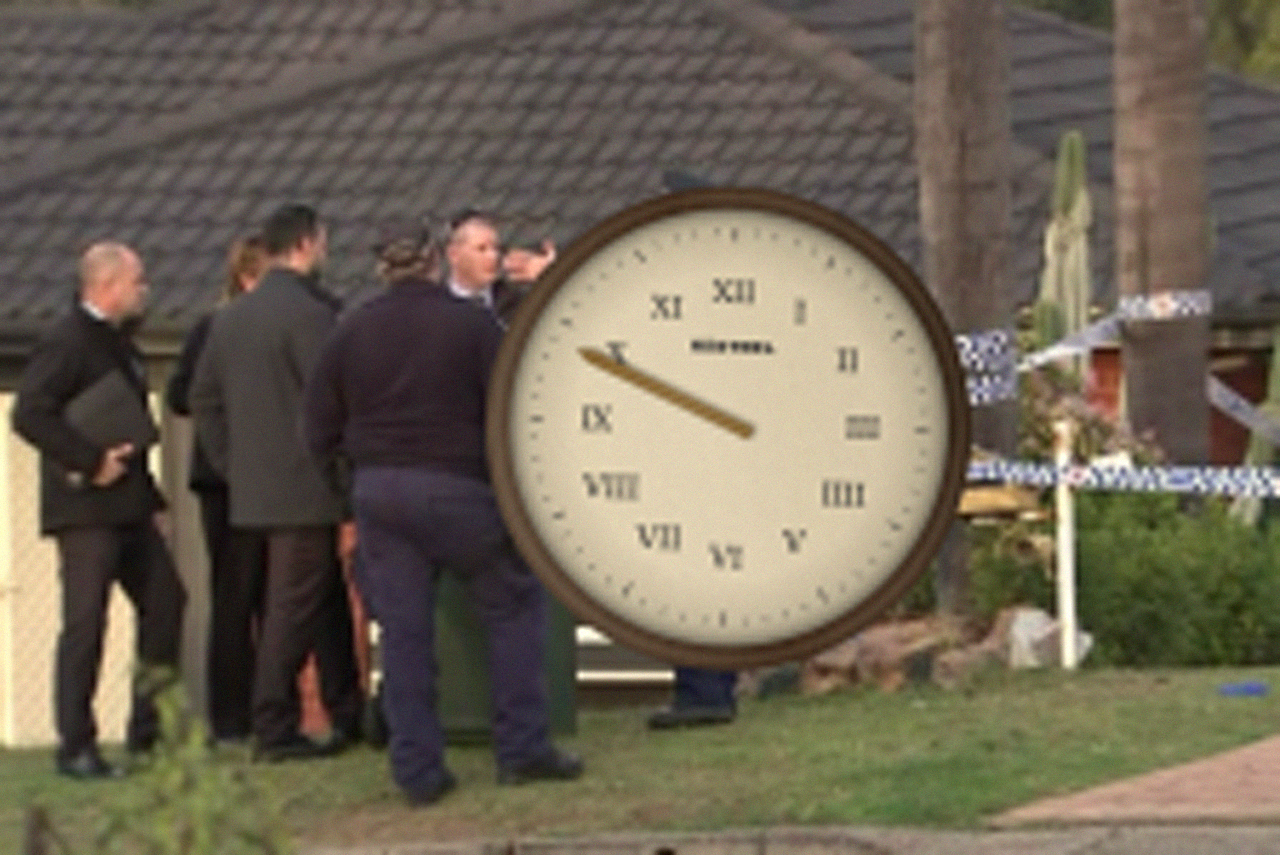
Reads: 9:49
